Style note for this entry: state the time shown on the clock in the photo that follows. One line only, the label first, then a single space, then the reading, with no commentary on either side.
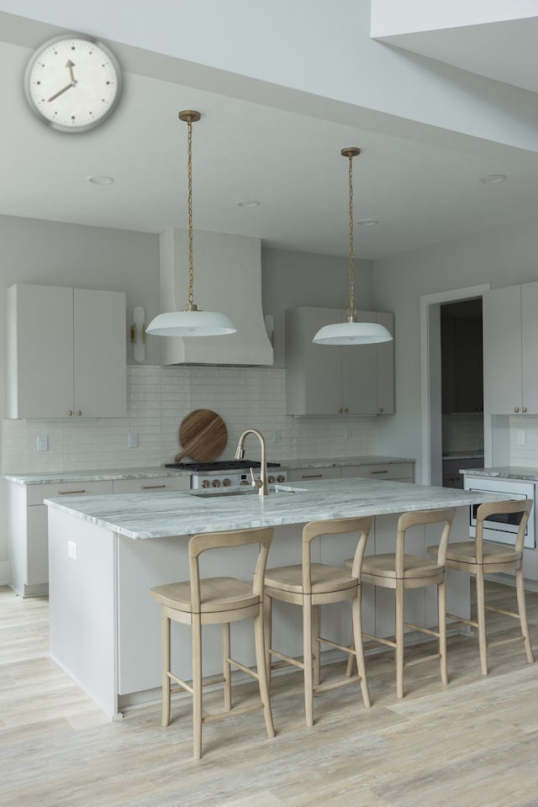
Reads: 11:39
